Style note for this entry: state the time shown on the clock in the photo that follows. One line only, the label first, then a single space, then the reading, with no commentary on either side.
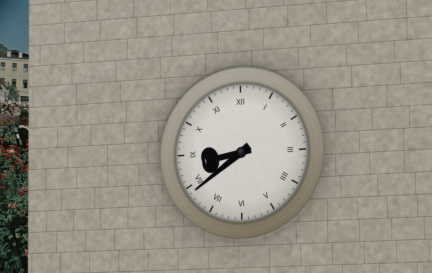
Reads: 8:39
